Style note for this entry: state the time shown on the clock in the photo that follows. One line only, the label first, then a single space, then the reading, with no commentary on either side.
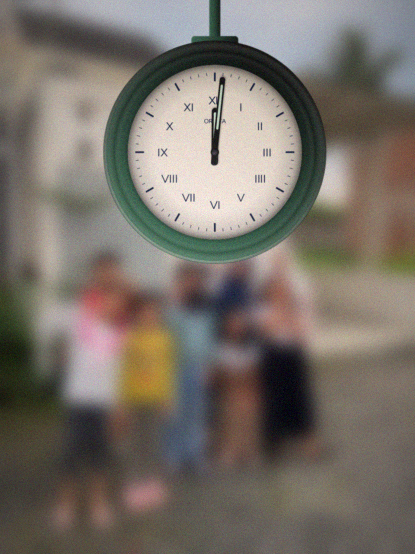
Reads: 12:01
